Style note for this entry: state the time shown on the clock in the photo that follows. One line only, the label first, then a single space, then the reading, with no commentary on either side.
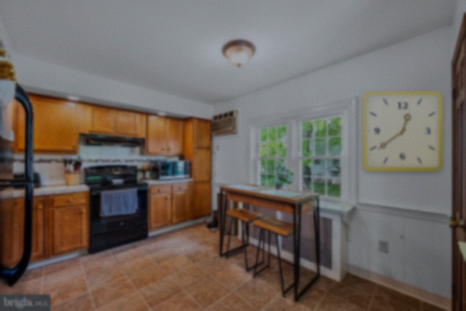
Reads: 12:39
